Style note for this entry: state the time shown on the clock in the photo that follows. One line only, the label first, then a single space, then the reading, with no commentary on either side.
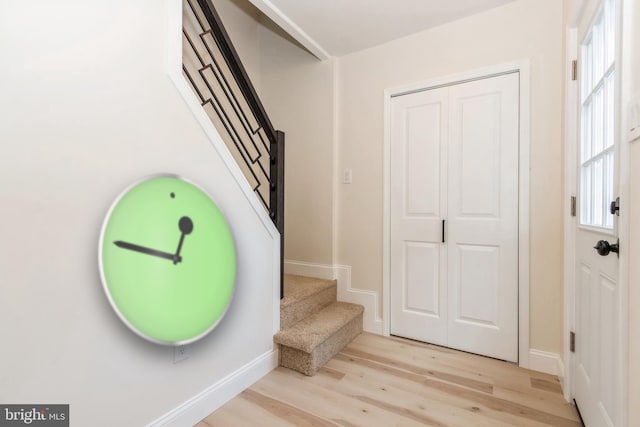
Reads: 12:47
